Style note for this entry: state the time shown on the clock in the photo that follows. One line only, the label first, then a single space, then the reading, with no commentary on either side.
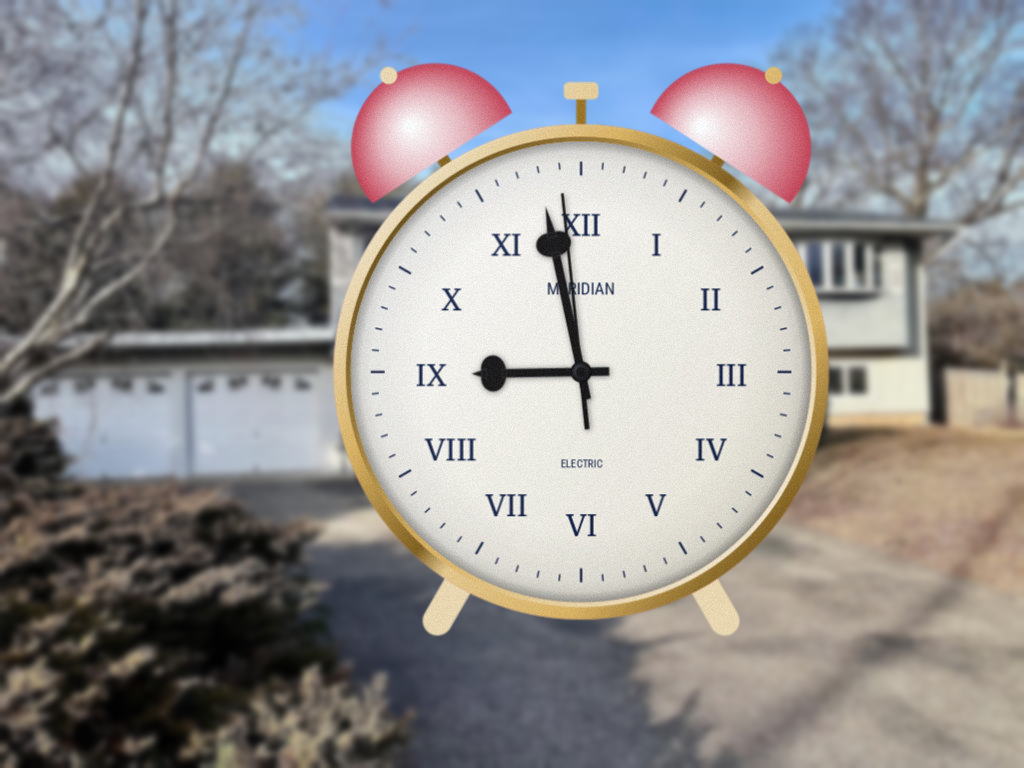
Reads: 8:57:59
